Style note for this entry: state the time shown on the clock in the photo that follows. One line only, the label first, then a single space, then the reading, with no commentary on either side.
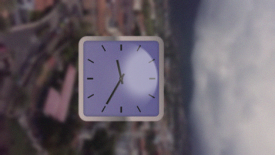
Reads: 11:35
